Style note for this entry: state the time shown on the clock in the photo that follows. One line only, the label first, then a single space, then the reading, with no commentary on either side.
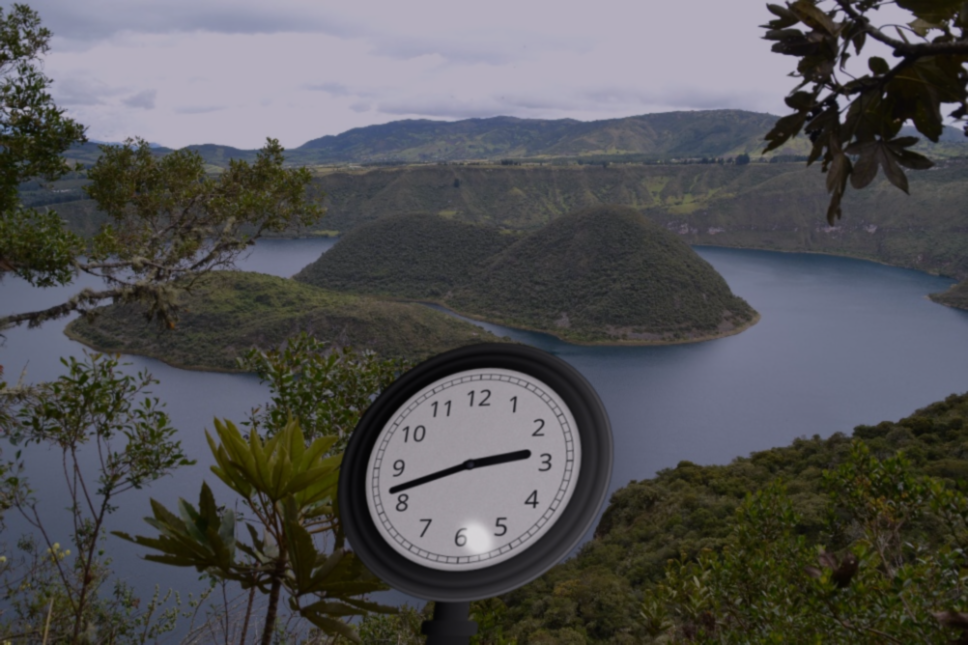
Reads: 2:42
